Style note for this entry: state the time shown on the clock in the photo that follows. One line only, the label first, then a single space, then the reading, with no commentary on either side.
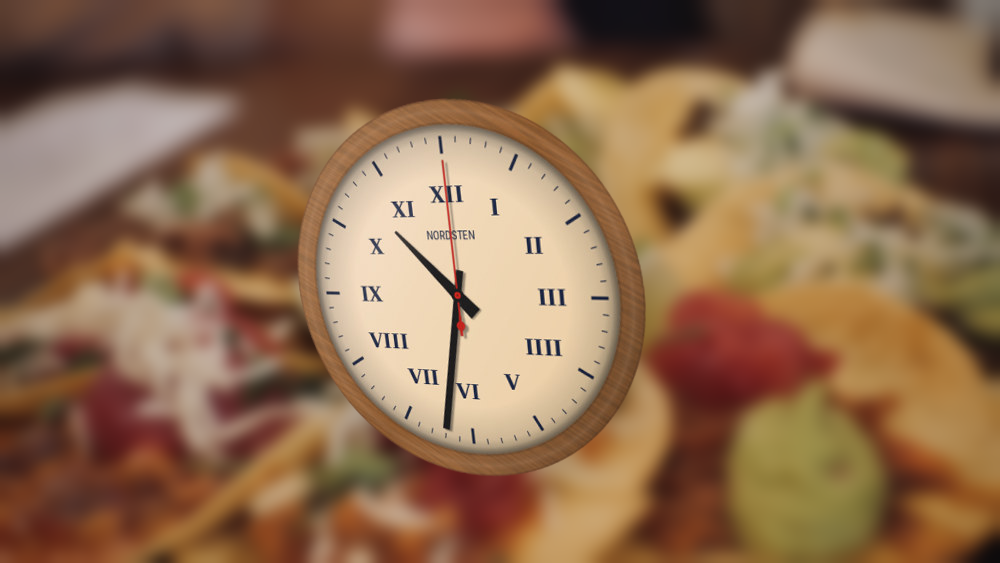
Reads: 10:32:00
